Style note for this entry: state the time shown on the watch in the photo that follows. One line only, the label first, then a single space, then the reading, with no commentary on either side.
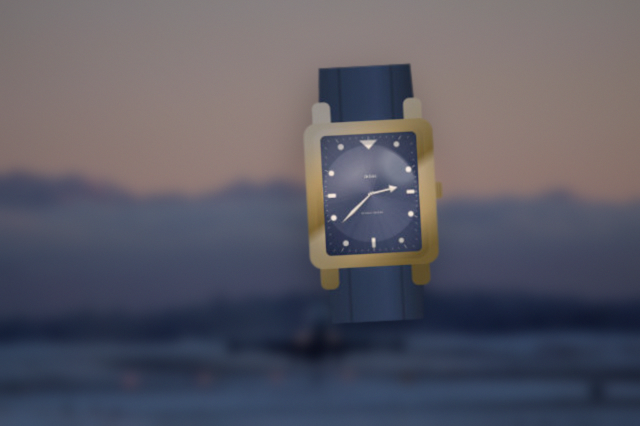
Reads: 2:38
